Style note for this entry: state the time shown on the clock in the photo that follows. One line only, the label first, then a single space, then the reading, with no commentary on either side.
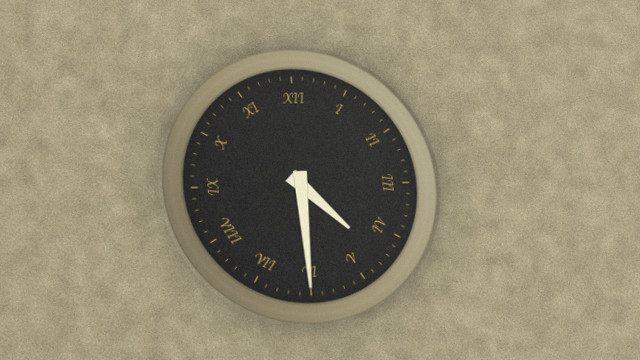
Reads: 4:30
